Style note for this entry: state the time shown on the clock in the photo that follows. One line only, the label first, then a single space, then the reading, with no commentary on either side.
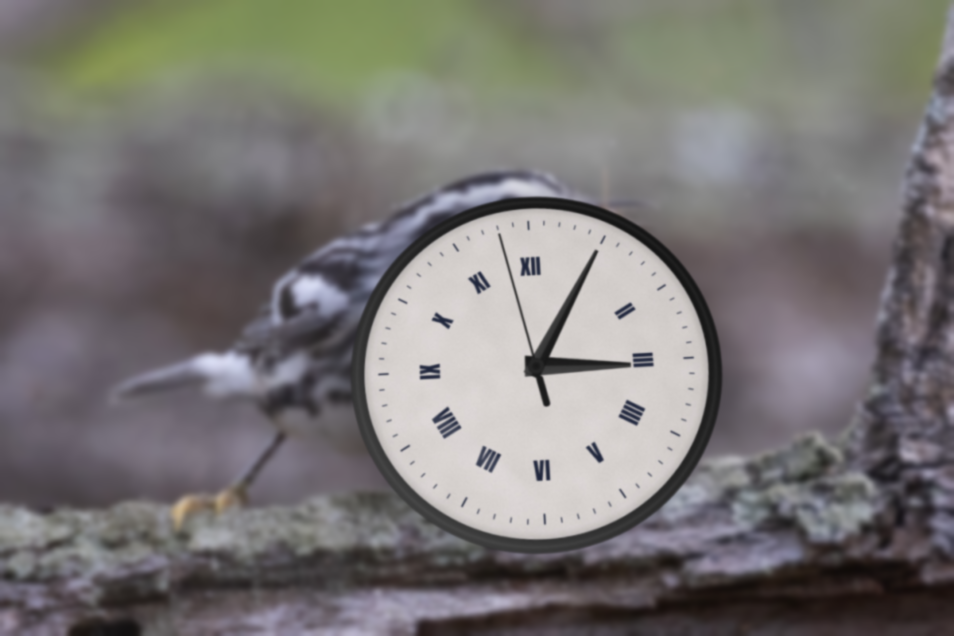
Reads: 3:04:58
